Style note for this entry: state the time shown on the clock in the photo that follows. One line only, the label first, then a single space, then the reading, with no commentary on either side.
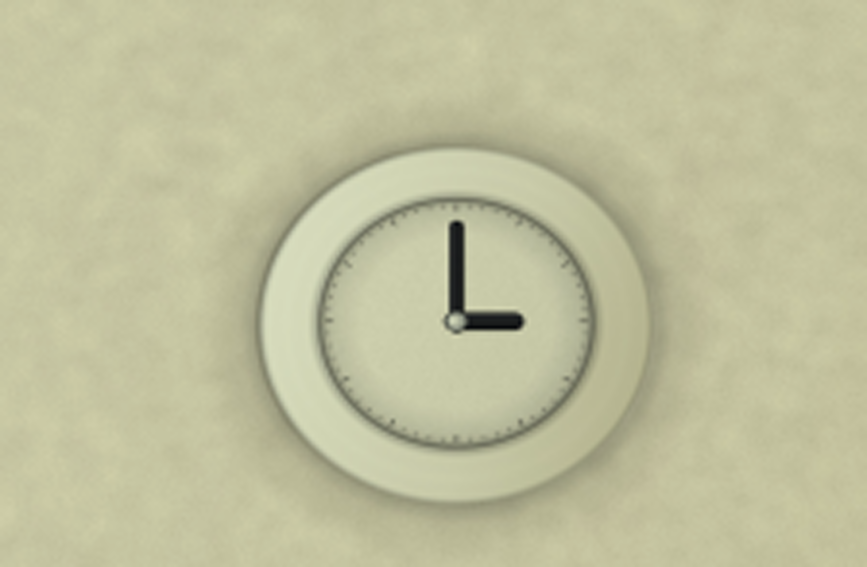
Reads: 3:00
